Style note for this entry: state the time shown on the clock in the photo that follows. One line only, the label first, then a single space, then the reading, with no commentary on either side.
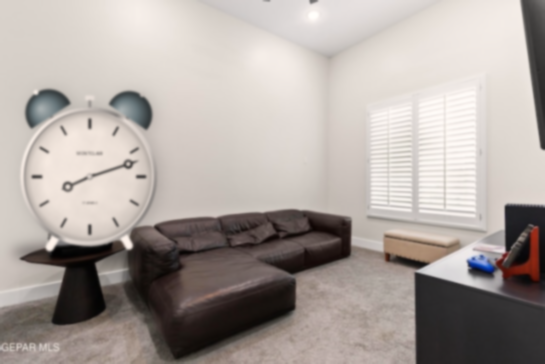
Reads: 8:12
